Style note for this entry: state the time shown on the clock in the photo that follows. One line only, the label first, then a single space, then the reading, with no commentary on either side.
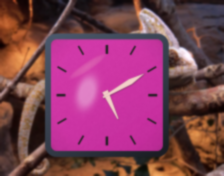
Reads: 5:10
